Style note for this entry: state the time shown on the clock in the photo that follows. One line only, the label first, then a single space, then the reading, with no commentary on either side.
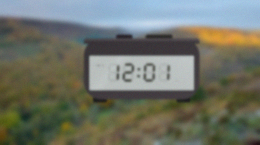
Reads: 12:01
